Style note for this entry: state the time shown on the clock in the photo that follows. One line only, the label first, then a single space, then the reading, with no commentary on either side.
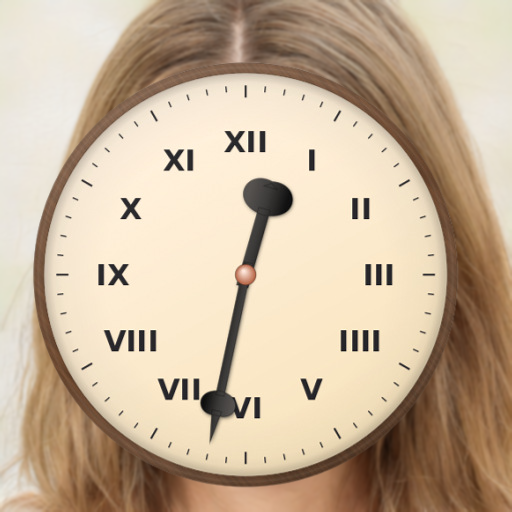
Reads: 12:32
